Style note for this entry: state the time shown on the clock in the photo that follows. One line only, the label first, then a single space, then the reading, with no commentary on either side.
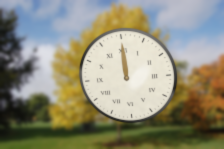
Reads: 12:00
